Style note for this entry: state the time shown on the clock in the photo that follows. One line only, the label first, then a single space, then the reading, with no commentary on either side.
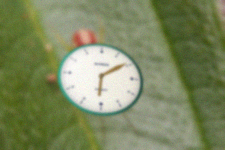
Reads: 6:09
